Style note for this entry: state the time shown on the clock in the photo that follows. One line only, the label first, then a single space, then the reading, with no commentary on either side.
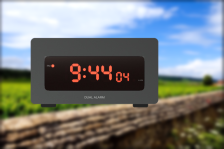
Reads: 9:44:04
